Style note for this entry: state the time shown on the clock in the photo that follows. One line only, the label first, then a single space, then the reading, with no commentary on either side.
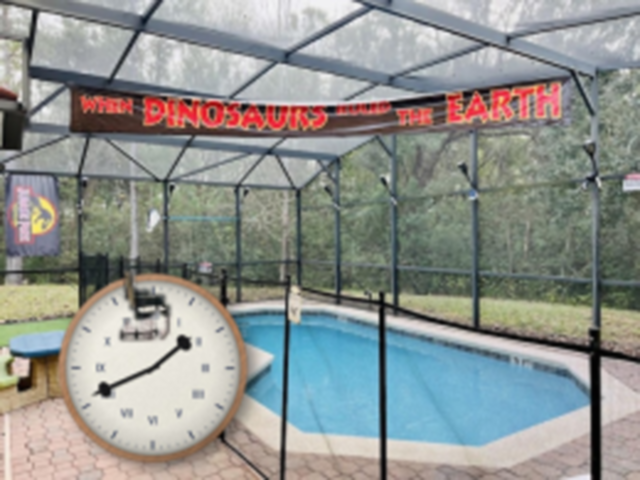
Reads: 1:41
